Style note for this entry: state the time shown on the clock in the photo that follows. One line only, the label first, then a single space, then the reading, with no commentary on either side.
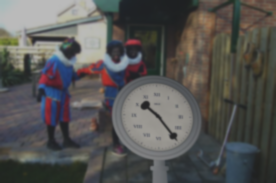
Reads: 10:24
